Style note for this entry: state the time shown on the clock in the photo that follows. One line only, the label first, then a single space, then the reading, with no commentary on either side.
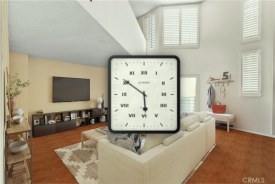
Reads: 5:51
